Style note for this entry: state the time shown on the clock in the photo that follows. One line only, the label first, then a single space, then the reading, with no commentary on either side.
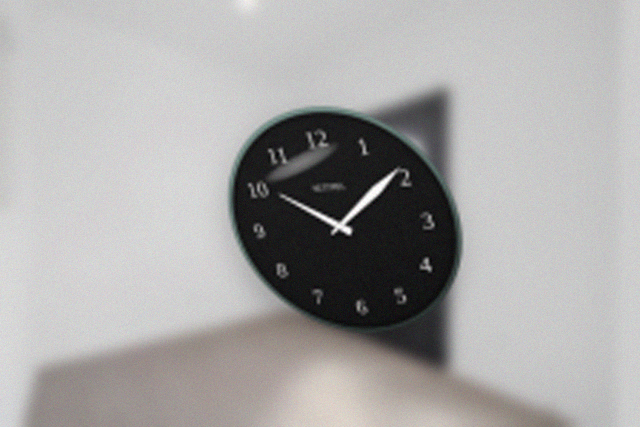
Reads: 10:09
